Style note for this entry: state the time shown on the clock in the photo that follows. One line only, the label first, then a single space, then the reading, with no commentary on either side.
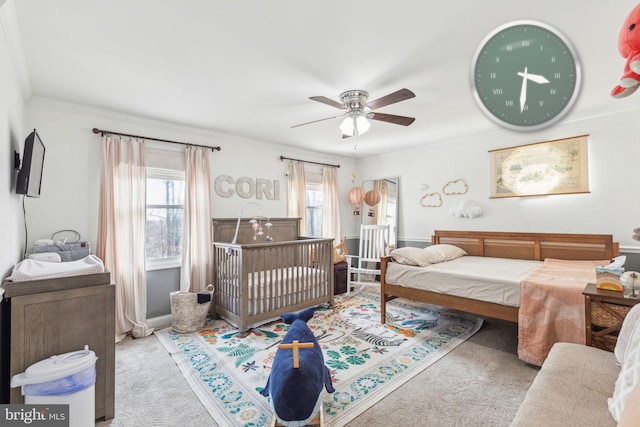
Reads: 3:31
